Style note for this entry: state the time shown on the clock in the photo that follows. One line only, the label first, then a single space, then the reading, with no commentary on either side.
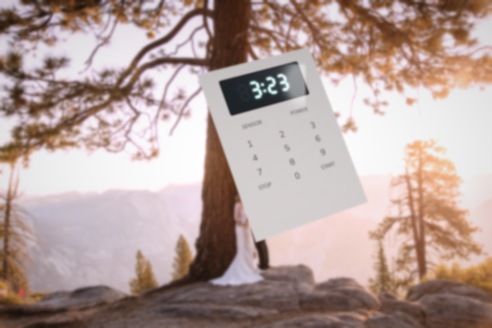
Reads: 3:23
